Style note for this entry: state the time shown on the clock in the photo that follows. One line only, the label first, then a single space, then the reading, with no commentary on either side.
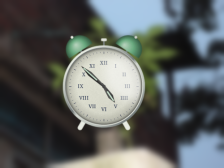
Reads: 4:52
